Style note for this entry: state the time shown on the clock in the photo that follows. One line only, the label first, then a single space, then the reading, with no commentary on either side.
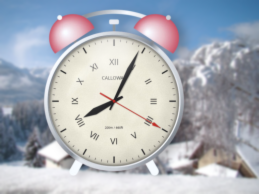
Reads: 8:04:20
